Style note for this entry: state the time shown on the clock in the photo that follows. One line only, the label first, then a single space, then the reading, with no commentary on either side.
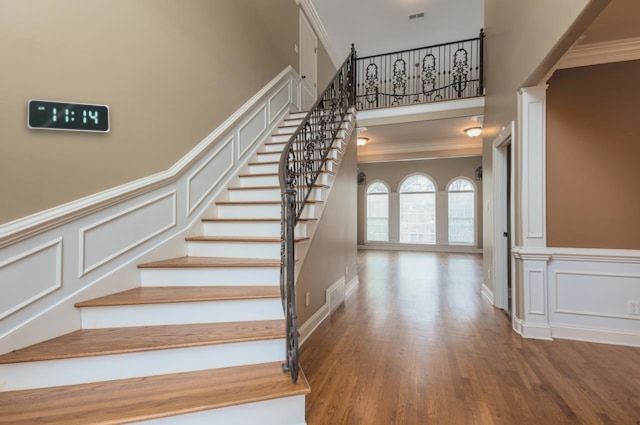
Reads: 11:14
